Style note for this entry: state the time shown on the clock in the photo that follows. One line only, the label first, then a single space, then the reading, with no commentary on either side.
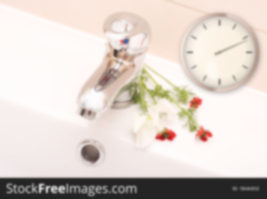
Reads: 2:11
